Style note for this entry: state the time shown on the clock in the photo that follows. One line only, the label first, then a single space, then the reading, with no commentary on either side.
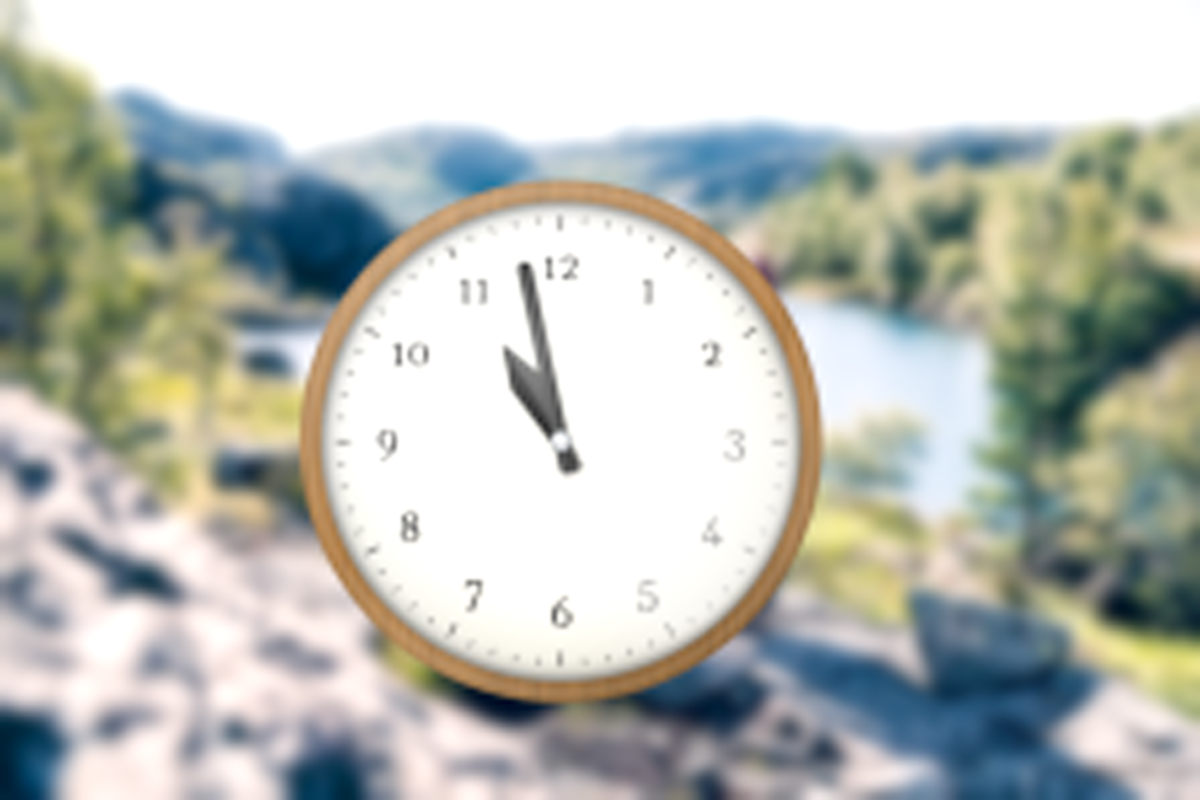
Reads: 10:58
